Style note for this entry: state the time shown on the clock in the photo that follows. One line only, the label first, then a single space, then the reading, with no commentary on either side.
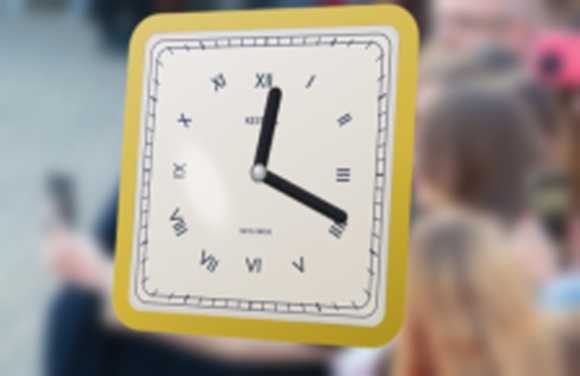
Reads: 12:19
